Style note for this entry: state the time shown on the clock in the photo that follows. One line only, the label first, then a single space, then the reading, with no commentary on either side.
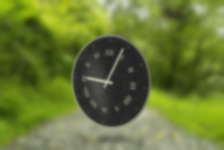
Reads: 9:04
